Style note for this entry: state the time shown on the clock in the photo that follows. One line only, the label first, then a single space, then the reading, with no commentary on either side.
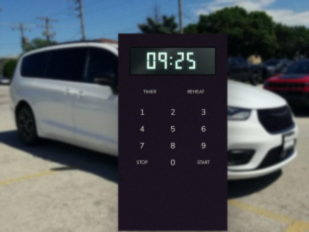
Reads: 9:25
